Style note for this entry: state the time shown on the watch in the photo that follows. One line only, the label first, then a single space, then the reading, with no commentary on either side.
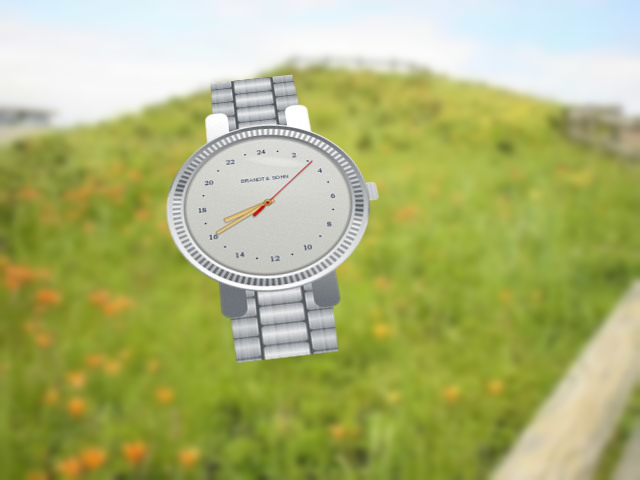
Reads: 16:40:08
